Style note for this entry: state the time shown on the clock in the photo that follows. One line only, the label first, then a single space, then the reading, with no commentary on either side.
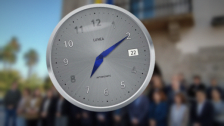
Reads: 7:10
